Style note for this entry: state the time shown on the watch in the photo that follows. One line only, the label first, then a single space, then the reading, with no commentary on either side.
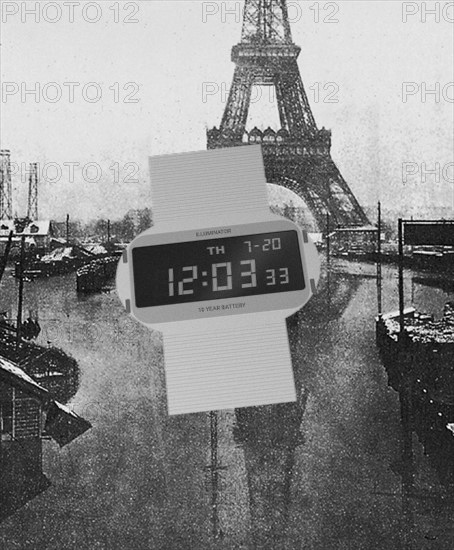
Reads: 12:03:33
